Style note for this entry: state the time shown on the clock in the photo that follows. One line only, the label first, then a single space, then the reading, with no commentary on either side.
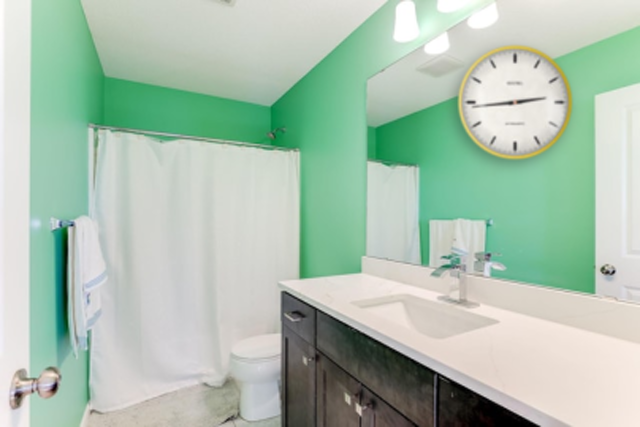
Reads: 2:44
